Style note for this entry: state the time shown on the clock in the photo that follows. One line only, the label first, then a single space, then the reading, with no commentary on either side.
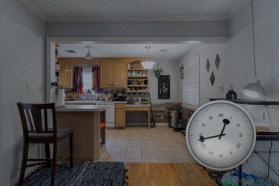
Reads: 12:43
